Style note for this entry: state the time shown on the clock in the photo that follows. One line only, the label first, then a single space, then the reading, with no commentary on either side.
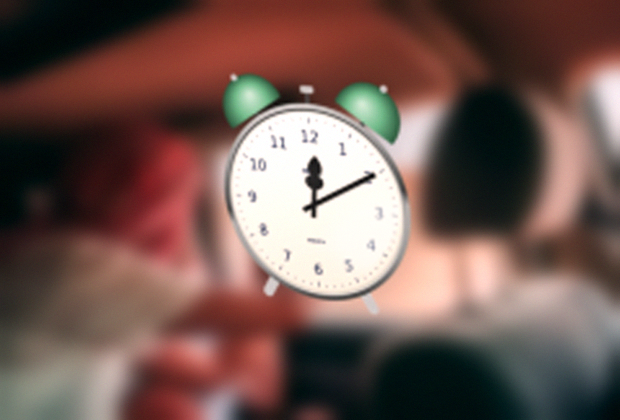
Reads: 12:10
